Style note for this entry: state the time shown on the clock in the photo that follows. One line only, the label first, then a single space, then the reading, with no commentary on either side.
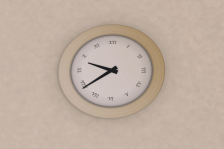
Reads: 9:39
